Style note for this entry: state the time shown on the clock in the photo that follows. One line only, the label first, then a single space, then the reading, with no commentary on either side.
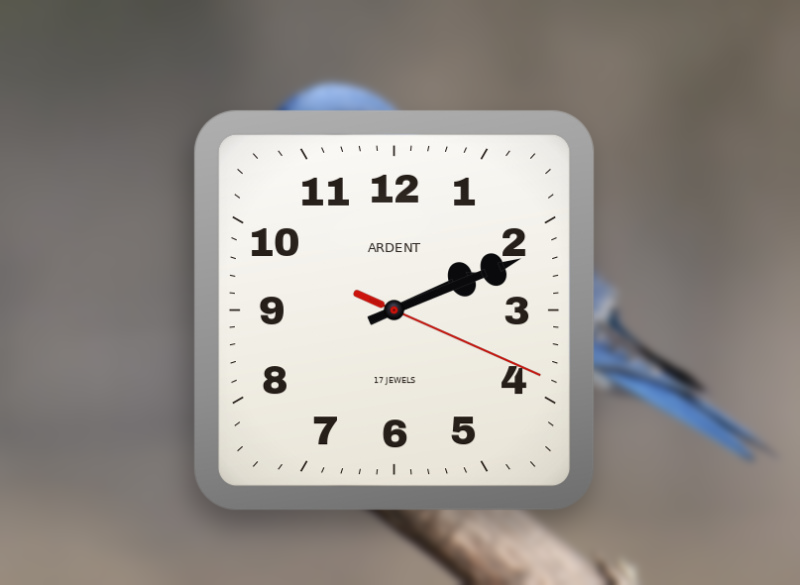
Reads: 2:11:19
